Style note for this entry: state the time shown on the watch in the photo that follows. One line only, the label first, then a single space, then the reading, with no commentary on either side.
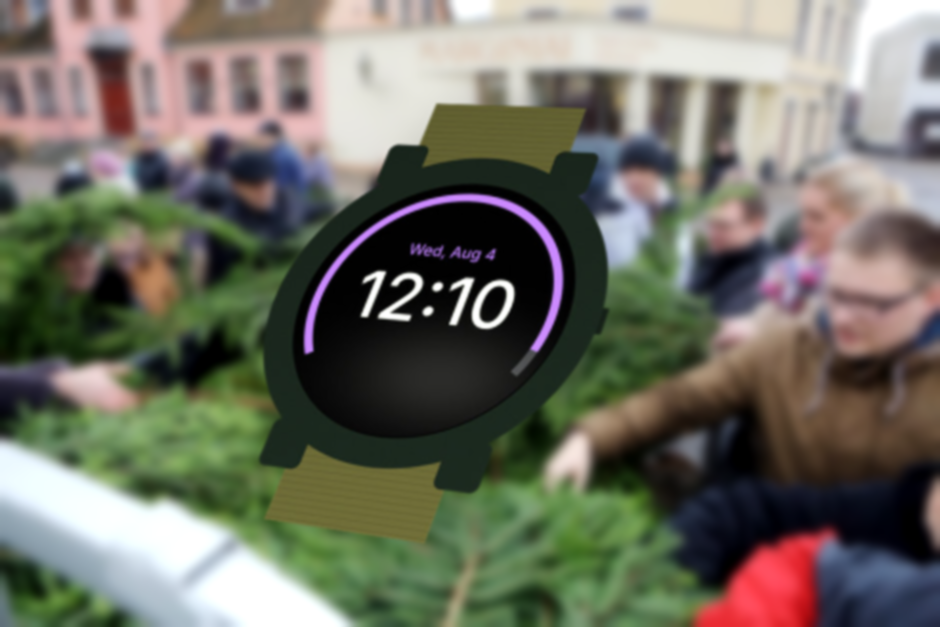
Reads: 12:10
